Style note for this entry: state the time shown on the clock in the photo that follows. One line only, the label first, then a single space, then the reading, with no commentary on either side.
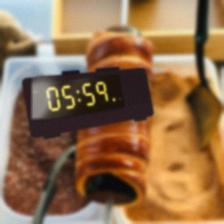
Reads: 5:59
